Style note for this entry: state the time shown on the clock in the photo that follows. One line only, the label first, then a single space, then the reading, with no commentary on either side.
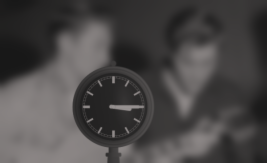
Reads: 3:15
